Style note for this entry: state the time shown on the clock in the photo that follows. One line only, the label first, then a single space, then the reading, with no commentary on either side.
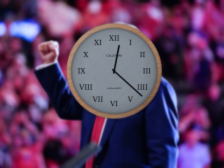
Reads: 12:22
